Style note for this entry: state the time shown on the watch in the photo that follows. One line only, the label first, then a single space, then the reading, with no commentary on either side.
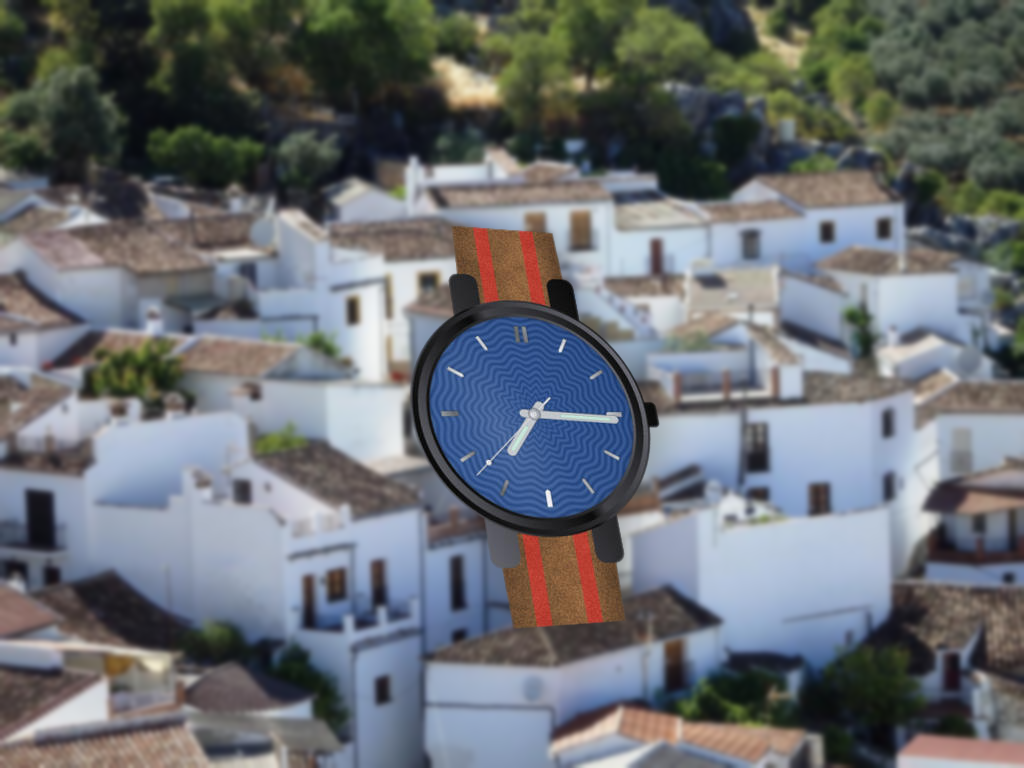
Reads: 7:15:38
